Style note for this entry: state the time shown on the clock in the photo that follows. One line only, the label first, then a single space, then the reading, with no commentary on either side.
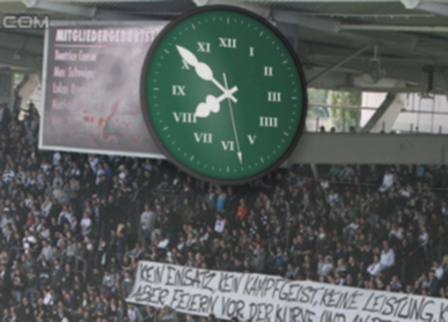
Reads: 7:51:28
